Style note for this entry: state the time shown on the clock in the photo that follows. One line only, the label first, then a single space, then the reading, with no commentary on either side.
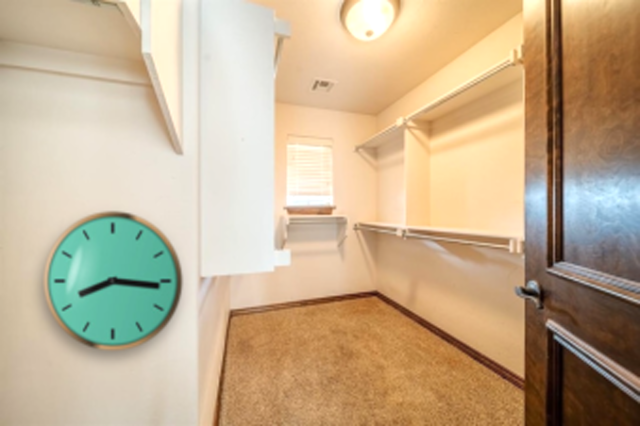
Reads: 8:16
